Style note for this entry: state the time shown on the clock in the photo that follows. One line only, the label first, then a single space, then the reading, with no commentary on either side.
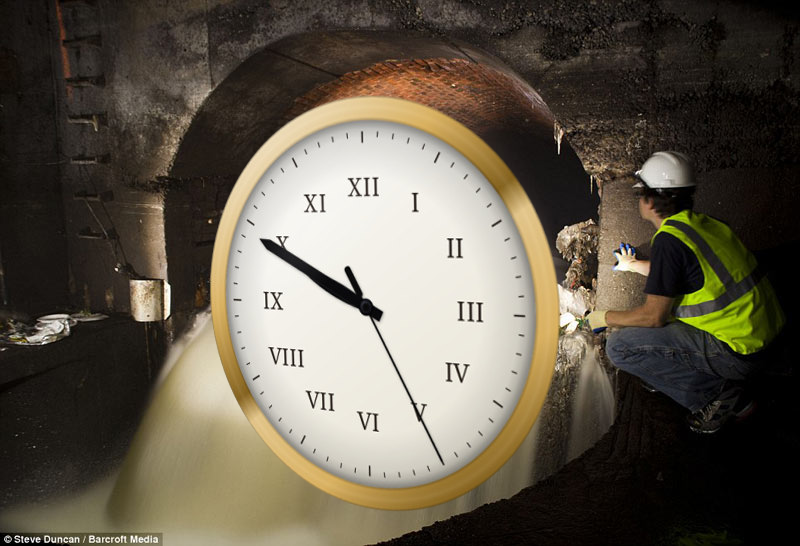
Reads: 9:49:25
